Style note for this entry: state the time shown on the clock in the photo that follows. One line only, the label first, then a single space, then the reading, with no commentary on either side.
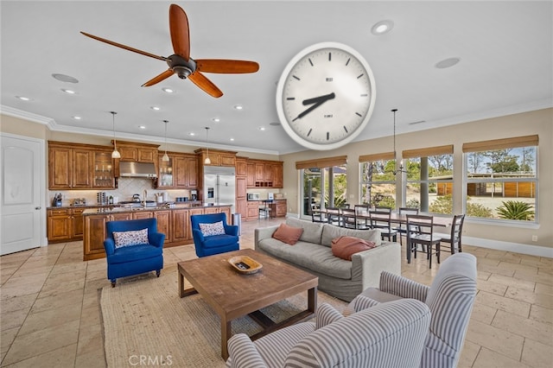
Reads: 8:40
